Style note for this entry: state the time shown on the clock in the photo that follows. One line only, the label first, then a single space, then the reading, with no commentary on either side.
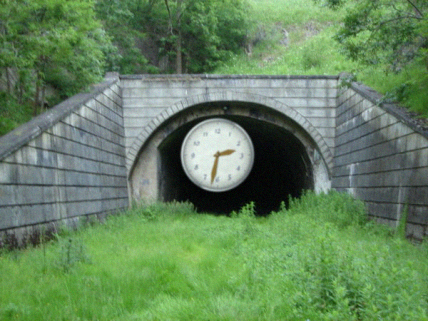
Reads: 2:32
